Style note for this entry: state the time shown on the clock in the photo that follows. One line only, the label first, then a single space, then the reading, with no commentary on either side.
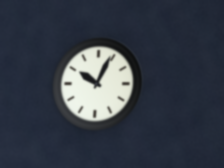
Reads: 10:04
